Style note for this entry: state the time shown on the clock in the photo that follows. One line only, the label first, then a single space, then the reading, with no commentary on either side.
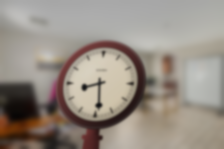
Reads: 8:29
